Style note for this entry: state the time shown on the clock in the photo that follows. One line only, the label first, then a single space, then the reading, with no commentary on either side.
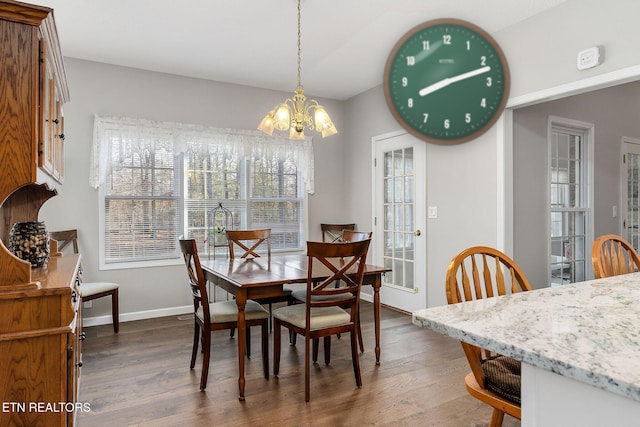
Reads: 8:12
